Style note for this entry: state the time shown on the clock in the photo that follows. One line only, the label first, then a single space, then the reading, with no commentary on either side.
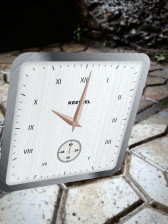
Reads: 10:01
